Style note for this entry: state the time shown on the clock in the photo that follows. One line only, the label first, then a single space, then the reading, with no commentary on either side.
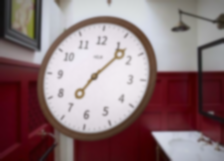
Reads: 7:07
